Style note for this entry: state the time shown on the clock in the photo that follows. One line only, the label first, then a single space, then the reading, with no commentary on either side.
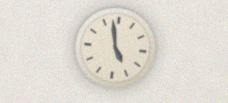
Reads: 4:58
